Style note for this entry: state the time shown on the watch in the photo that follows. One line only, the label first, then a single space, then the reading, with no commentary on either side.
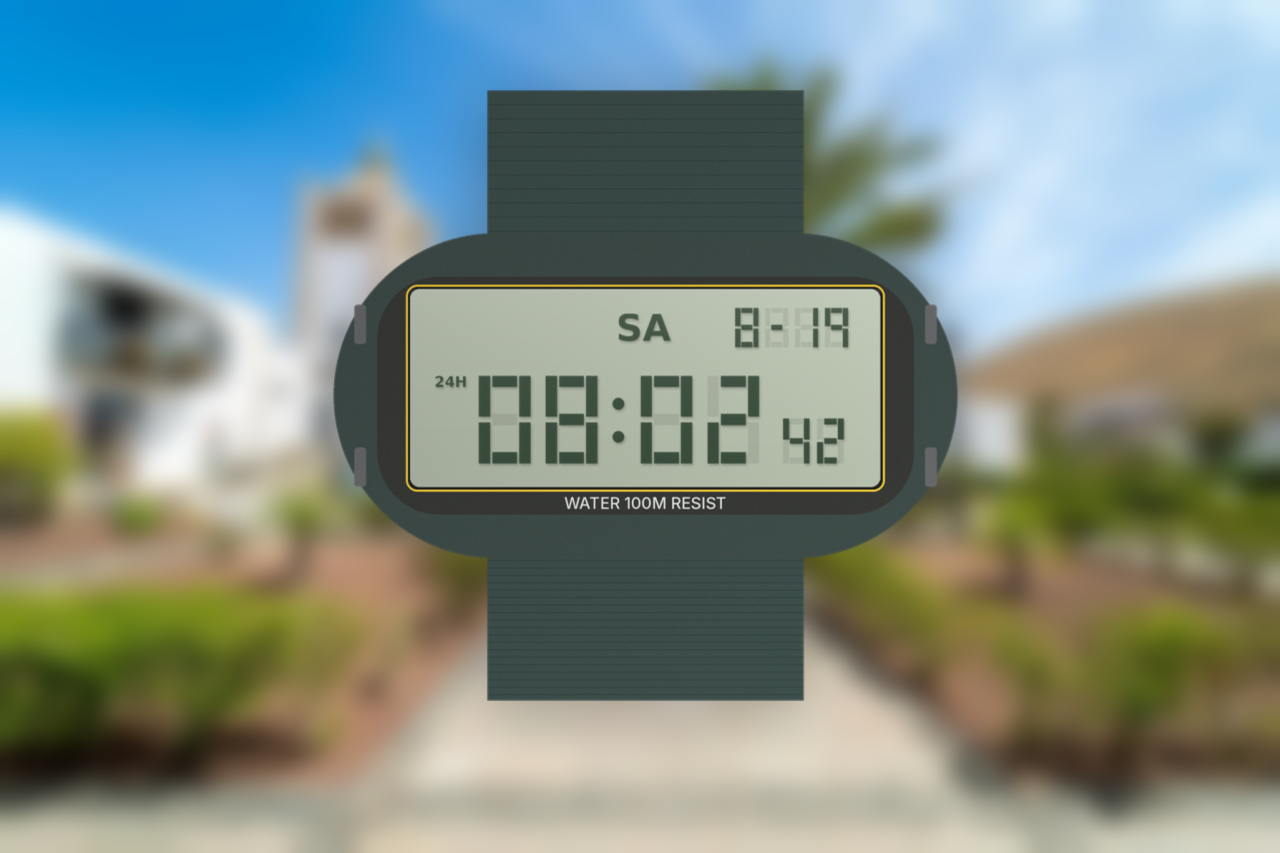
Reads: 8:02:42
